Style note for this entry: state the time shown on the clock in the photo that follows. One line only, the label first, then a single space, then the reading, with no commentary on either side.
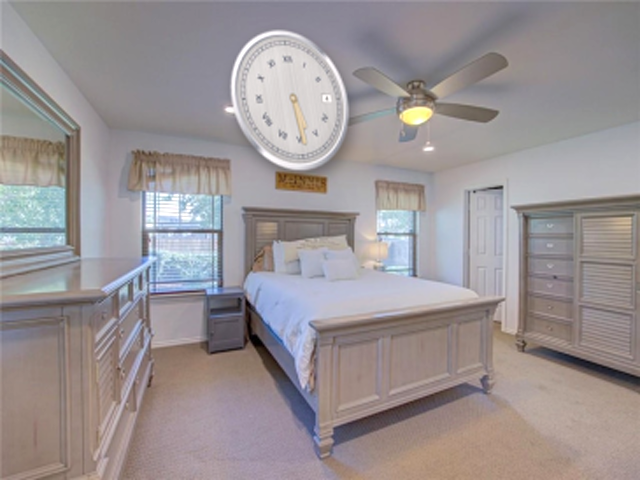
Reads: 5:29
